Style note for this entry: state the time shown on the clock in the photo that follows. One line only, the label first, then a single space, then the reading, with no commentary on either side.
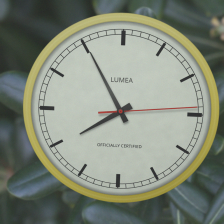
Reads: 7:55:14
